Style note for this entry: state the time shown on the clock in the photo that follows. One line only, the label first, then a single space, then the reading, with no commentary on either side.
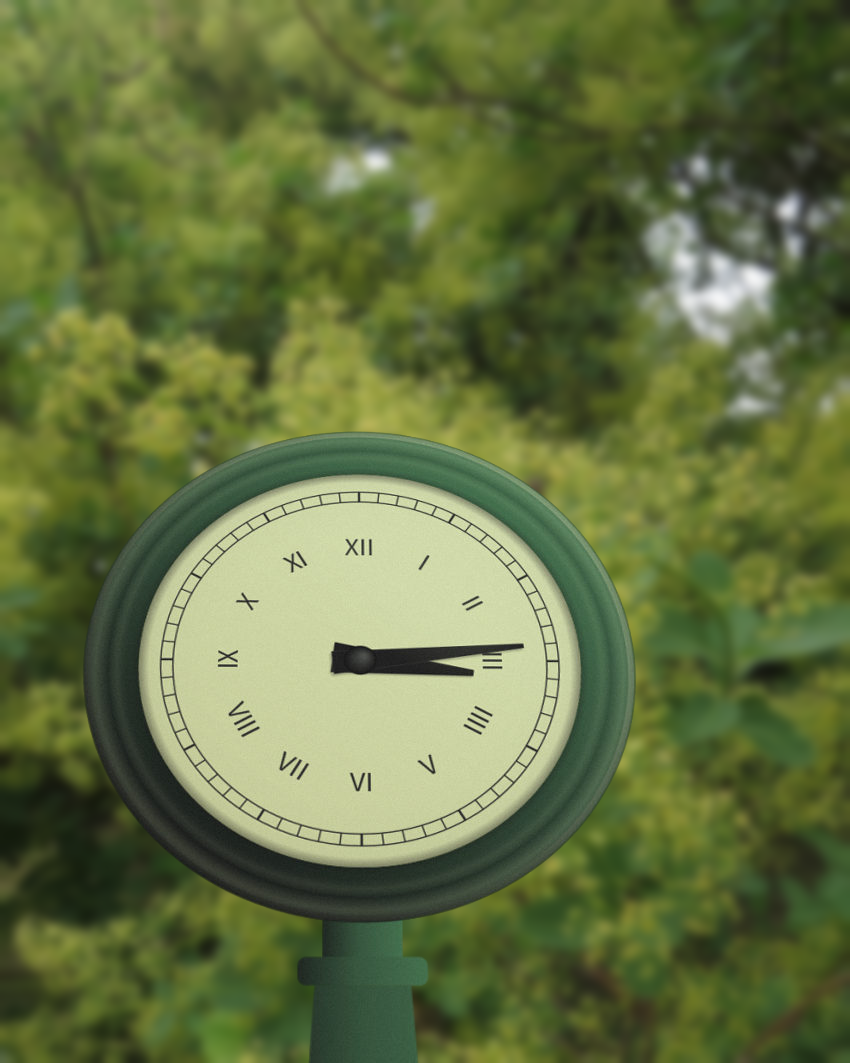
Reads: 3:14
